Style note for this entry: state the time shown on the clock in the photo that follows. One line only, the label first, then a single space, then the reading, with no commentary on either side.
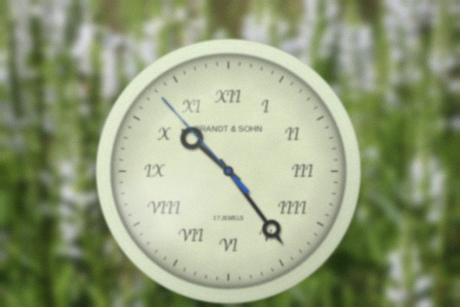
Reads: 10:23:53
